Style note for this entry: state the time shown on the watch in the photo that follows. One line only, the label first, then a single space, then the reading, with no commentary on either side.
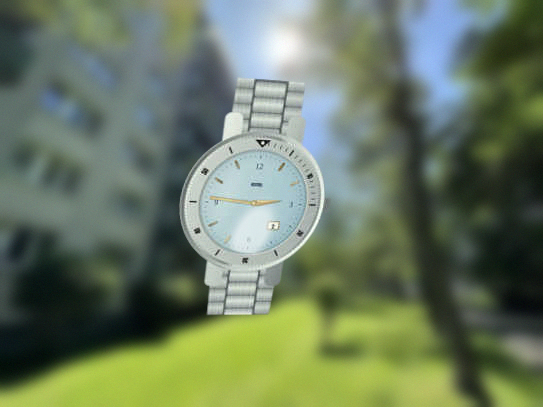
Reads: 2:46
